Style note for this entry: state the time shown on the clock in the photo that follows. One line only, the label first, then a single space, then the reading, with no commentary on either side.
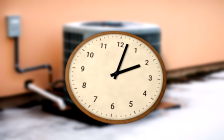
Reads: 2:02
